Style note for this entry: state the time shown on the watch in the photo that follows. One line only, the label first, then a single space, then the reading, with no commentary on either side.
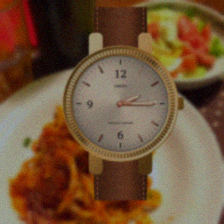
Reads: 2:15
